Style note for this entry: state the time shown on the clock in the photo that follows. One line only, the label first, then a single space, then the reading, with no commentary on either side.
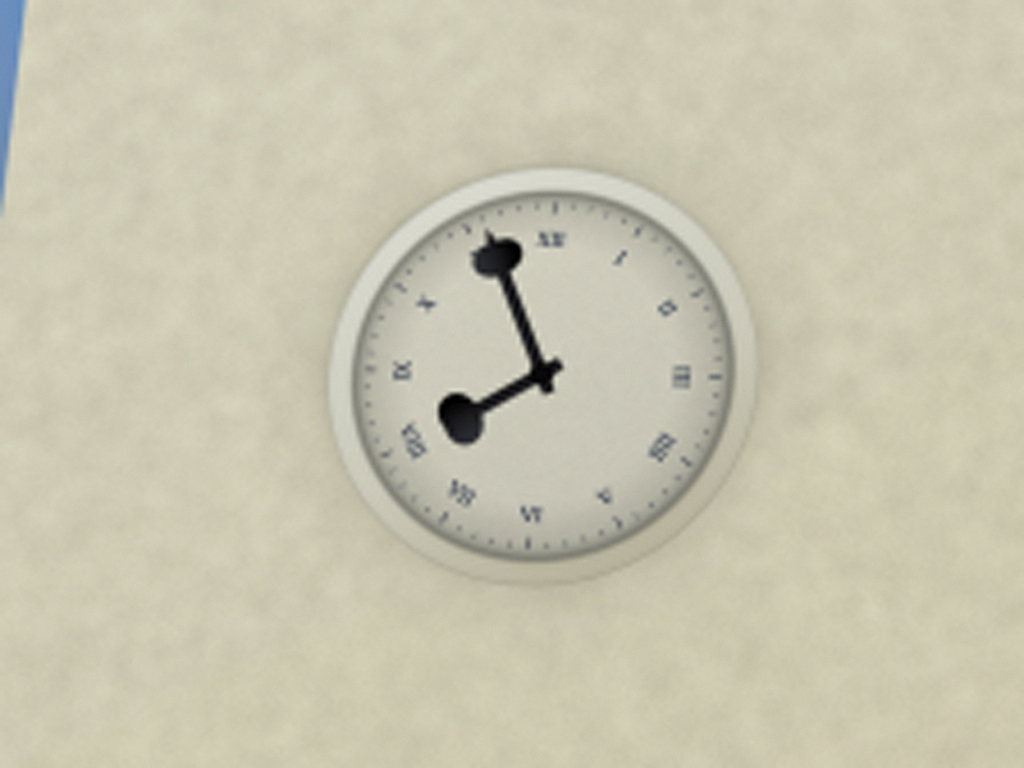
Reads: 7:56
